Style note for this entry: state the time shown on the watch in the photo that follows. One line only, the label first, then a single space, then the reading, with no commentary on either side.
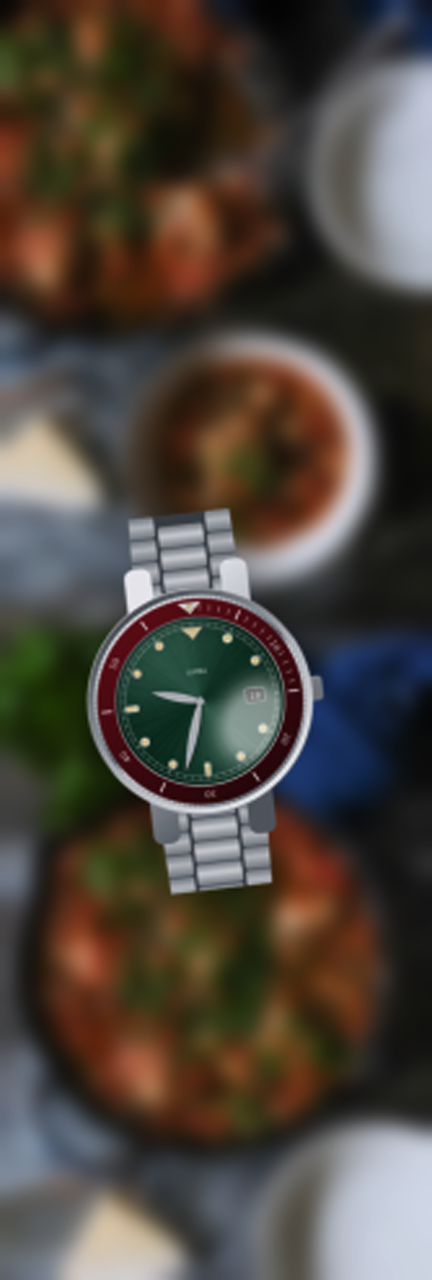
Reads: 9:33
